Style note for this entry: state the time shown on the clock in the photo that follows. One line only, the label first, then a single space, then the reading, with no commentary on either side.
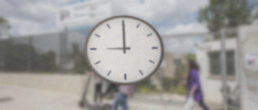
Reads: 9:00
